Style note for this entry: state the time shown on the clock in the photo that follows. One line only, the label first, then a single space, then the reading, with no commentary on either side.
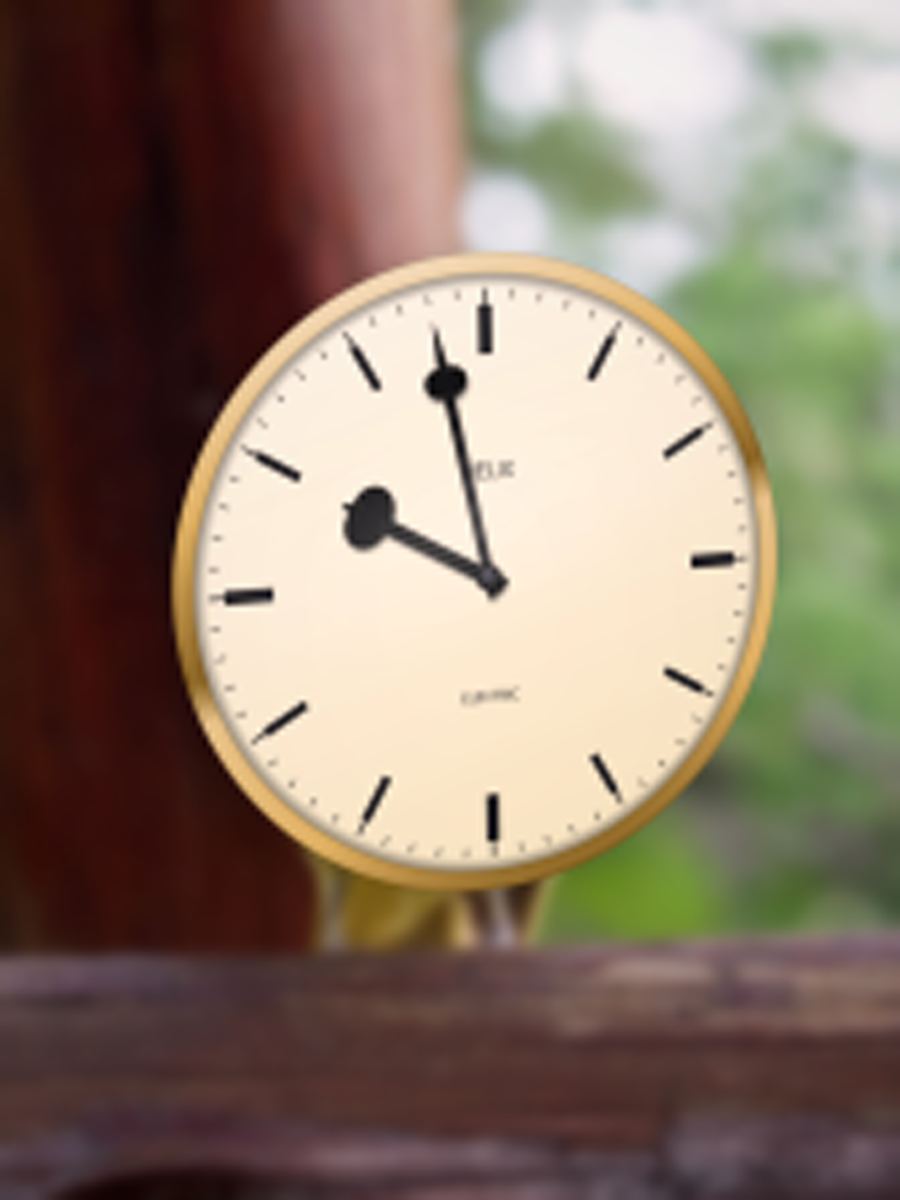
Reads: 9:58
